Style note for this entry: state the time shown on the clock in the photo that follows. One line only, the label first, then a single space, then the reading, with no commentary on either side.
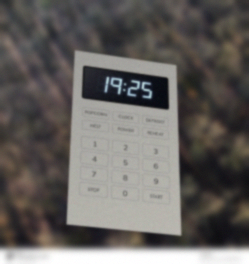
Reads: 19:25
